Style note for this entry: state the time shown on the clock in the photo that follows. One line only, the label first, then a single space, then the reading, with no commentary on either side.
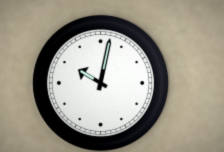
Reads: 10:02
